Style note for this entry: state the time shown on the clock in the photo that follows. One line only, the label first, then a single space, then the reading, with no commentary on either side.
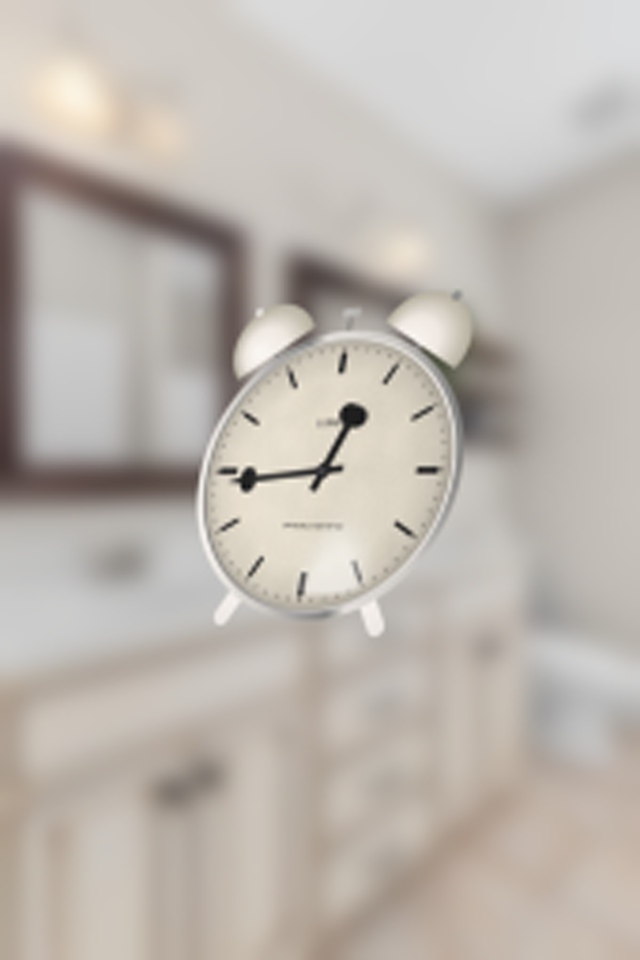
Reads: 12:44
